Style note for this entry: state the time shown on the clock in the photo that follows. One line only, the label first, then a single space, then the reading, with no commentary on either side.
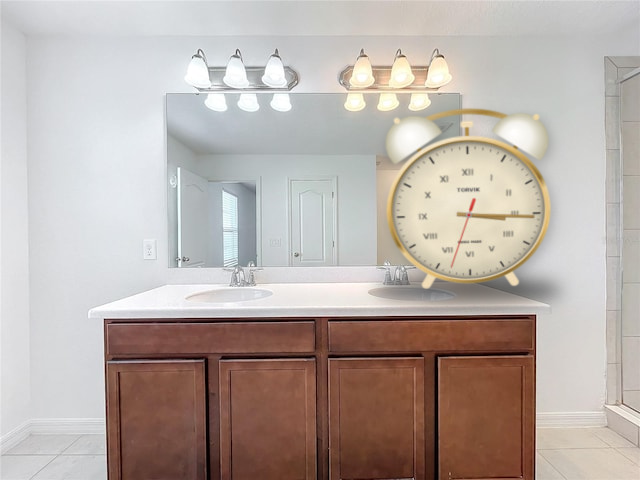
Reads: 3:15:33
